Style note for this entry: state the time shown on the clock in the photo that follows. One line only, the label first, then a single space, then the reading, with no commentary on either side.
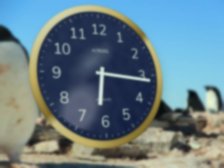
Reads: 6:16
